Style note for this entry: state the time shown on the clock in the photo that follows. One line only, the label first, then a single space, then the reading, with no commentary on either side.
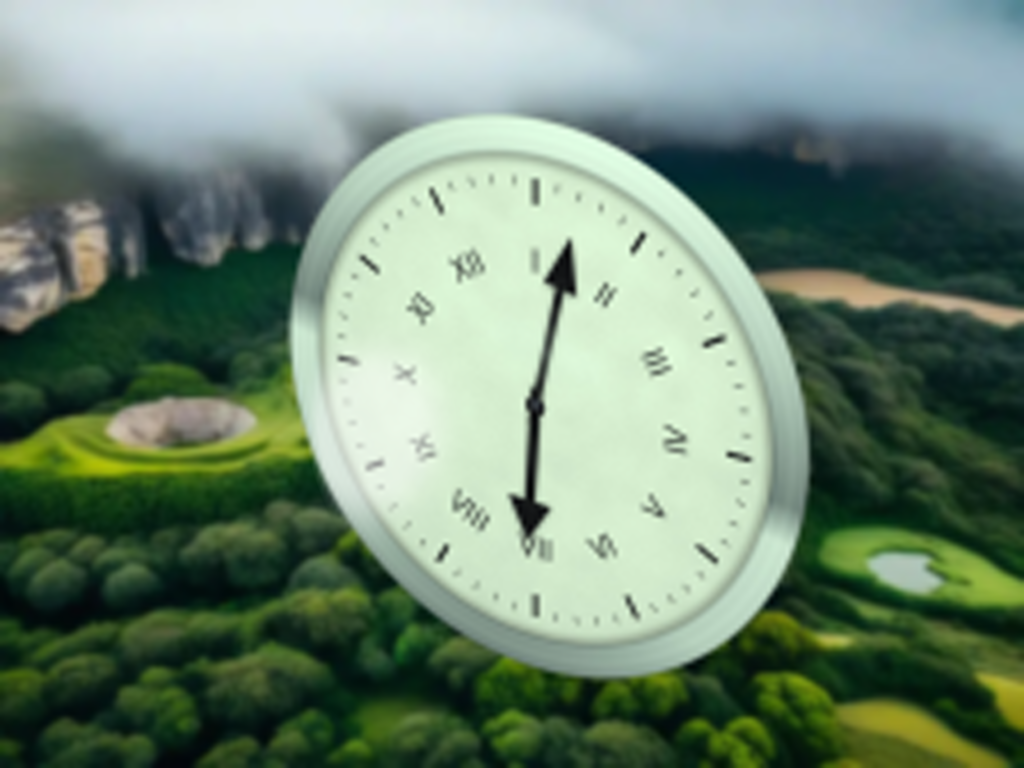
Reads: 7:07
